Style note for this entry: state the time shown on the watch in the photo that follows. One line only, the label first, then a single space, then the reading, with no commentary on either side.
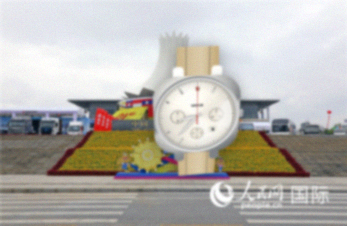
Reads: 8:37
